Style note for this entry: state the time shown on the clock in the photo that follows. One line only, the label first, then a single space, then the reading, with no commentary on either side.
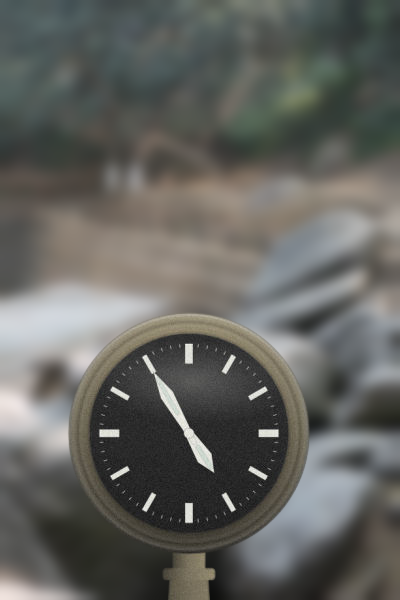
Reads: 4:55
